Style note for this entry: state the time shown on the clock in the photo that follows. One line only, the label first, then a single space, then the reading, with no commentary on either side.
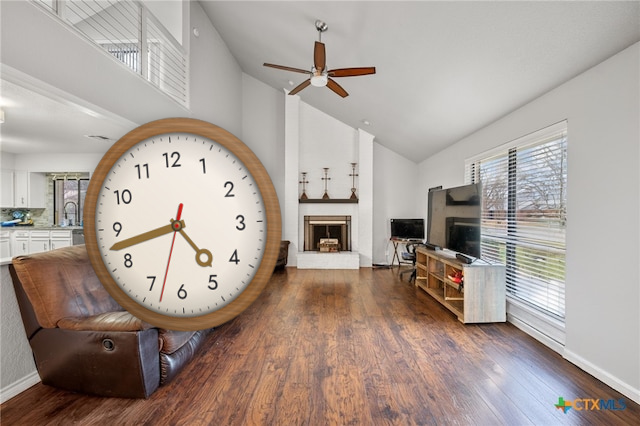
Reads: 4:42:33
